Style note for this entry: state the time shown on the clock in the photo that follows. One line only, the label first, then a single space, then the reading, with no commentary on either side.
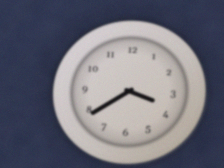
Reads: 3:39
